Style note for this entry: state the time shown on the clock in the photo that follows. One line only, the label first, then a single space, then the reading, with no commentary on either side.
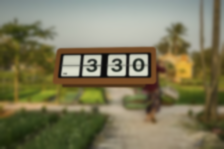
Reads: 3:30
